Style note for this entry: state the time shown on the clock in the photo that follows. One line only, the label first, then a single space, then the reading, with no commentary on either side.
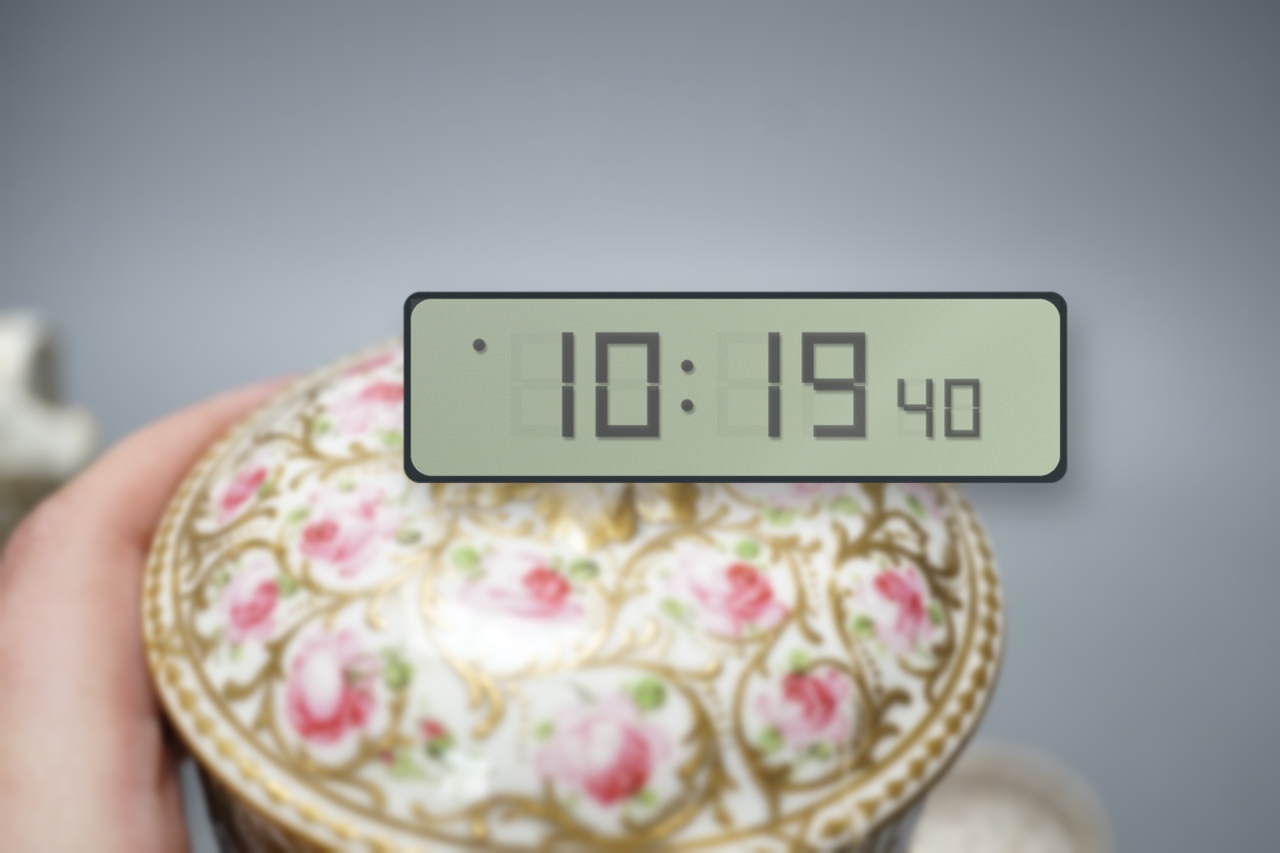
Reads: 10:19:40
